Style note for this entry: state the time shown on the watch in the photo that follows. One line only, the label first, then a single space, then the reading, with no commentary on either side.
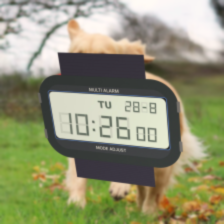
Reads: 10:26:00
